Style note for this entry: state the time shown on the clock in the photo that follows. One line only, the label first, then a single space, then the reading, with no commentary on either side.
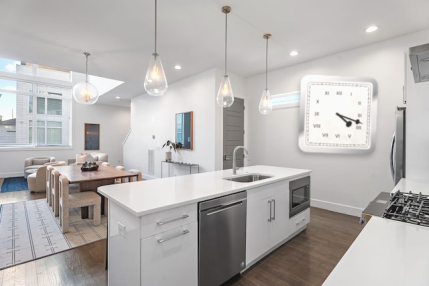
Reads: 4:18
